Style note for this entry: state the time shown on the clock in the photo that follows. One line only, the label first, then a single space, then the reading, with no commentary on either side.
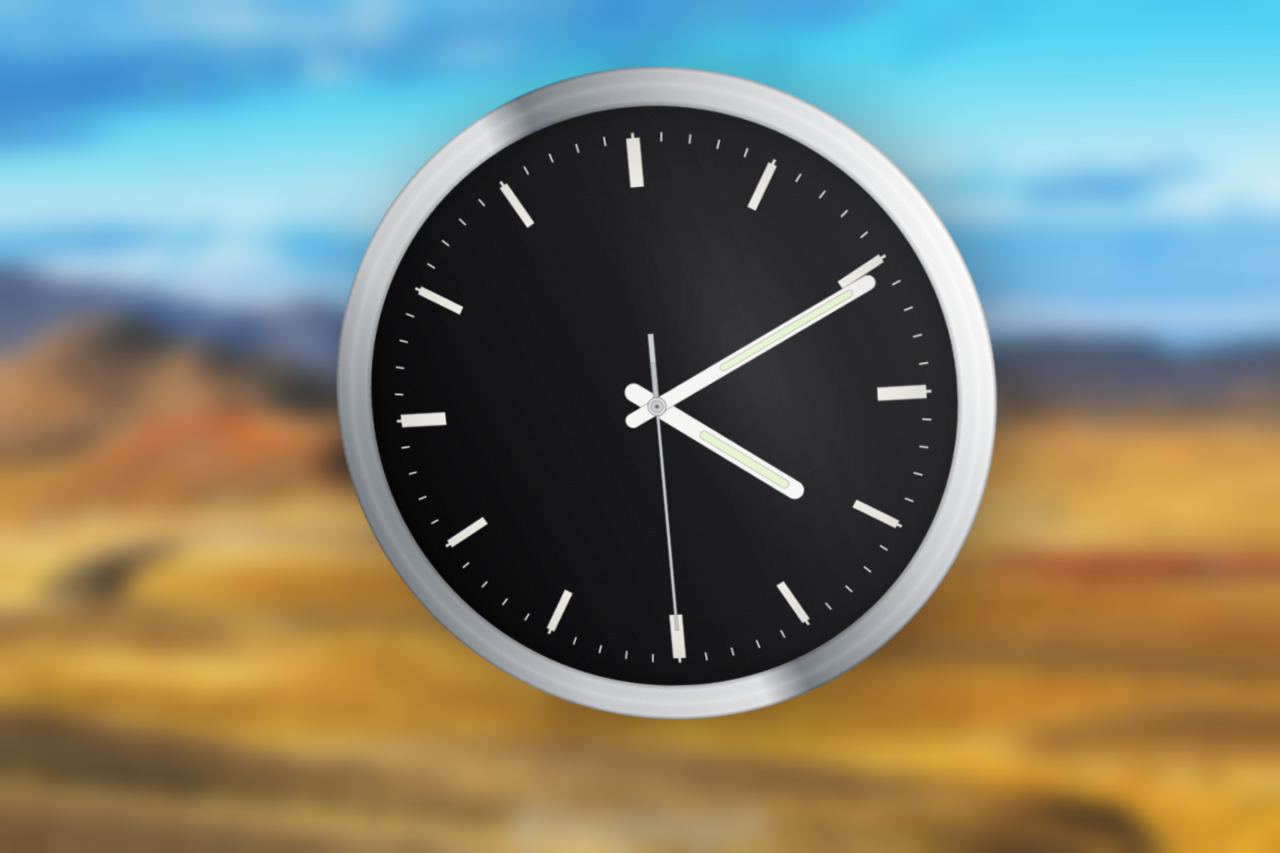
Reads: 4:10:30
